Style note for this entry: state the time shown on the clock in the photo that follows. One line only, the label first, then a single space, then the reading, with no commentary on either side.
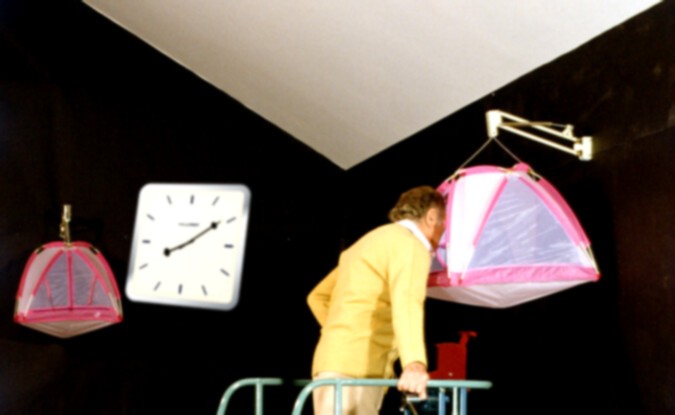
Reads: 8:09
